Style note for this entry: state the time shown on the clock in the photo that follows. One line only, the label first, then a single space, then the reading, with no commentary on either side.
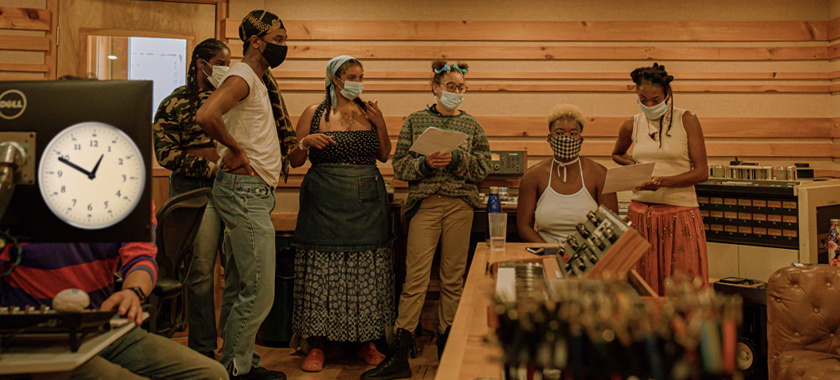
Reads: 12:49
